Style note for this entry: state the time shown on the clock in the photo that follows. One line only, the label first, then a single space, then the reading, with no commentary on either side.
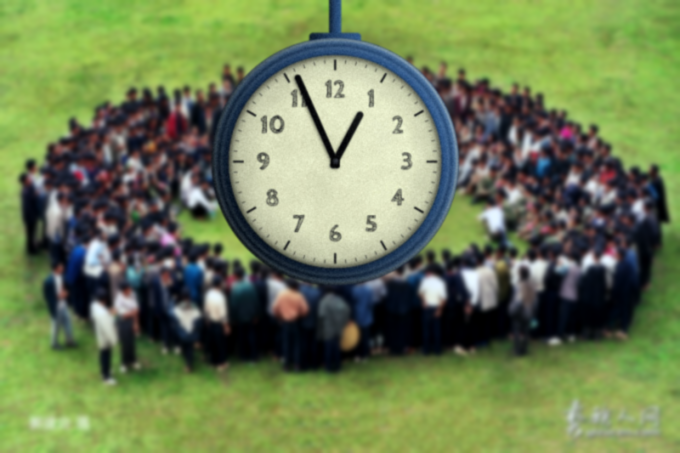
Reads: 12:56
